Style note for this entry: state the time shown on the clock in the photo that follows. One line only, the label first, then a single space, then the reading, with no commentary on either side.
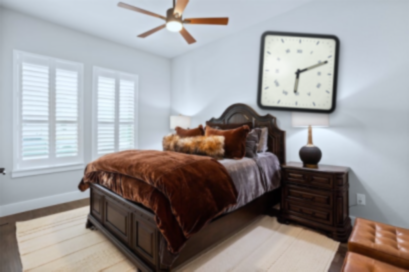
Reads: 6:11
